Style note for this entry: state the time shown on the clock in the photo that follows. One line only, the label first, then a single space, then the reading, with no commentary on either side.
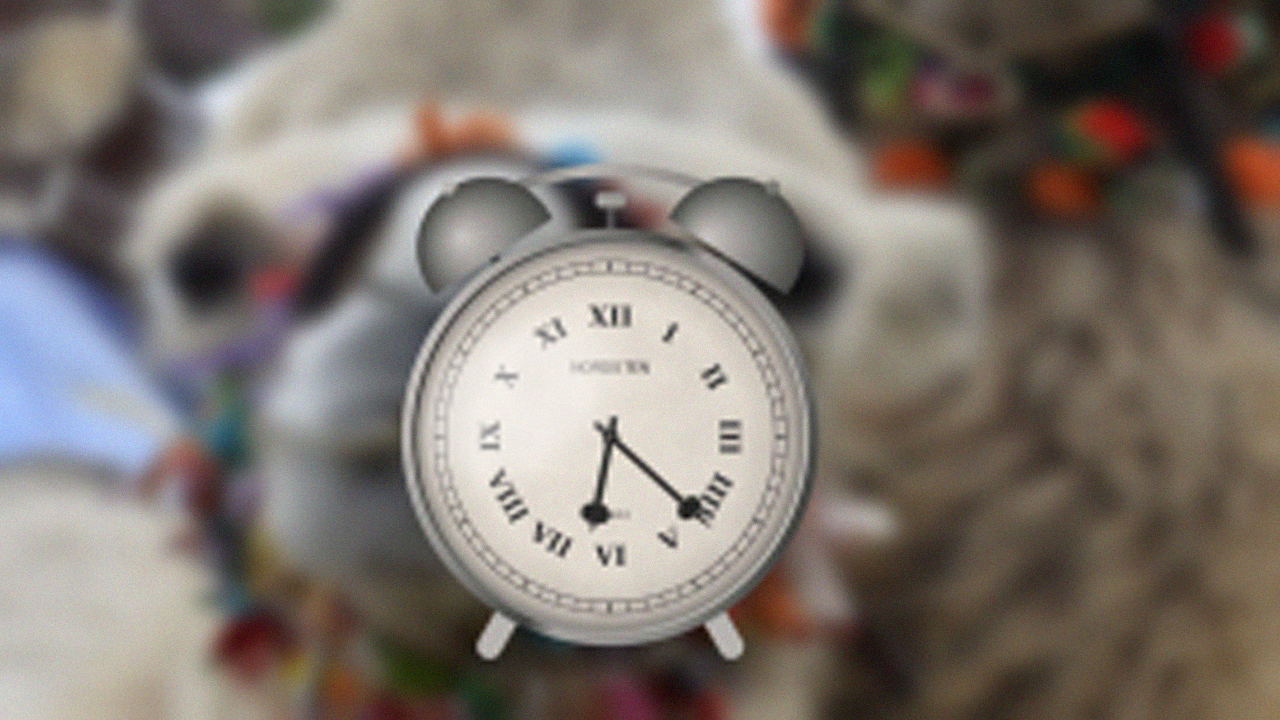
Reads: 6:22
